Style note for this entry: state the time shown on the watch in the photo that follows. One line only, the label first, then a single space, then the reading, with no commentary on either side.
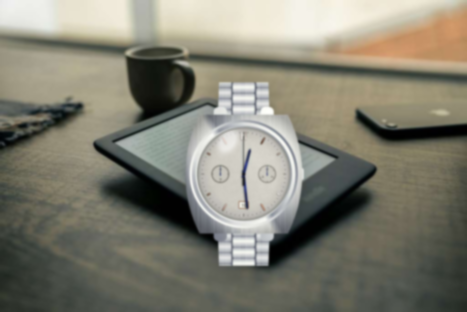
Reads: 12:29
